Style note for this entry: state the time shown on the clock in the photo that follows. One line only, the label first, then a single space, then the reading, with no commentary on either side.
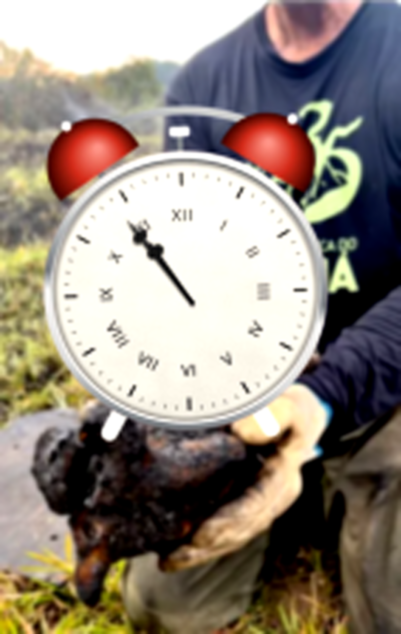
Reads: 10:54
